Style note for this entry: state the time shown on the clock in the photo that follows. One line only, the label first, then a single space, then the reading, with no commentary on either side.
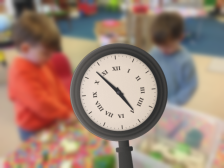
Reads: 4:53
